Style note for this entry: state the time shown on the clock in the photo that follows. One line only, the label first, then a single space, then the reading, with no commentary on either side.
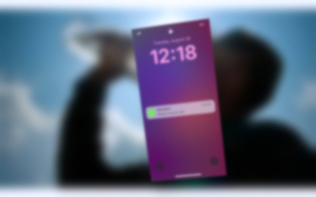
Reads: 12:18
